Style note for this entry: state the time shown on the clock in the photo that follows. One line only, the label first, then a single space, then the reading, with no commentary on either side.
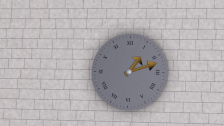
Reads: 1:12
